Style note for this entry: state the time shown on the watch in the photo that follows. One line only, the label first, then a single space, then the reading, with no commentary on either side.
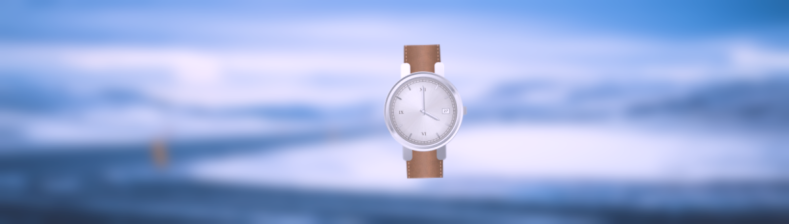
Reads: 4:00
